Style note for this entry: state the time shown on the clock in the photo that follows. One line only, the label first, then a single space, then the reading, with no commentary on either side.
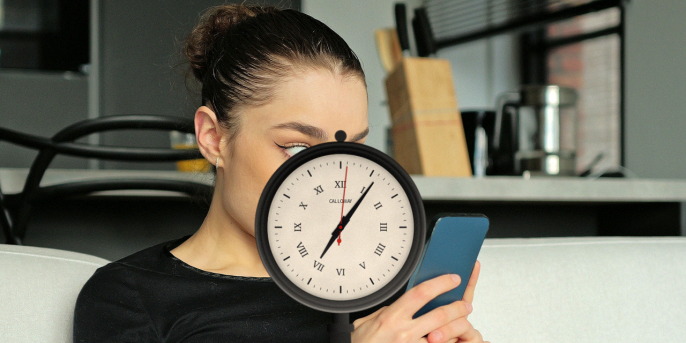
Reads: 7:06:01
